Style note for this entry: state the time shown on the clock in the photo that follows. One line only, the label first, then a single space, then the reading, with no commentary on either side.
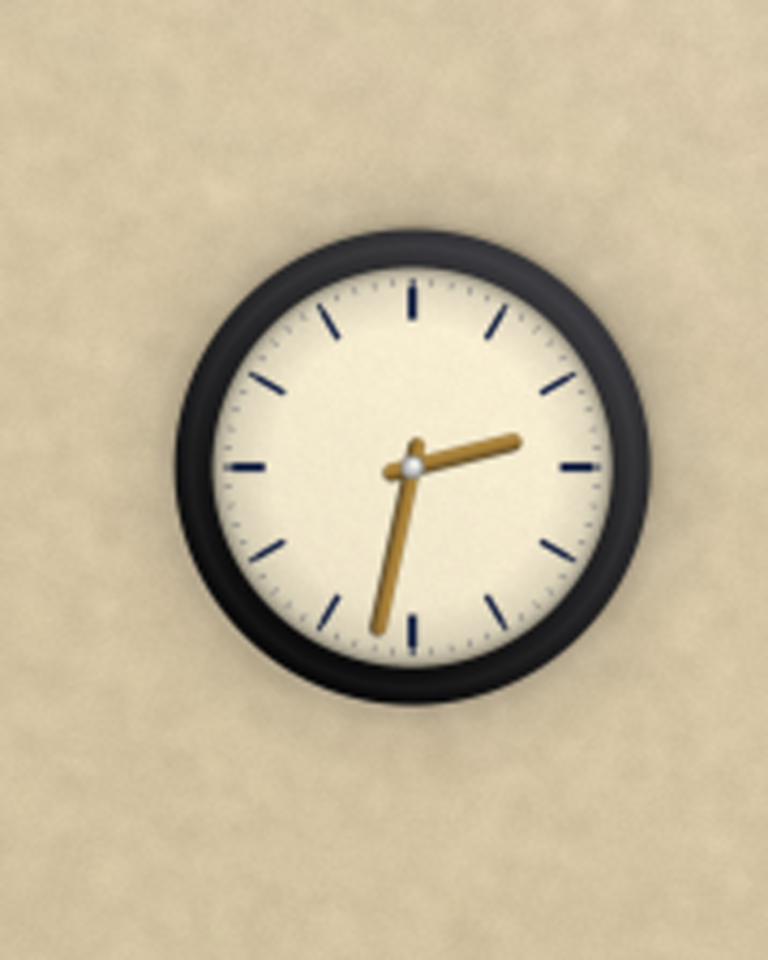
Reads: 2:32
